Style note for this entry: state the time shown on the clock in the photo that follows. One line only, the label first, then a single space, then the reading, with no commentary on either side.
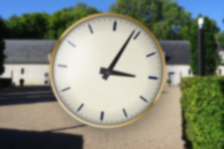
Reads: 3:04
